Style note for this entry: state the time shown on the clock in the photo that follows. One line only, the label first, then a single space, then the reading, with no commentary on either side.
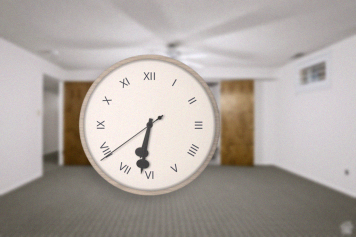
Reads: 6:31:39
